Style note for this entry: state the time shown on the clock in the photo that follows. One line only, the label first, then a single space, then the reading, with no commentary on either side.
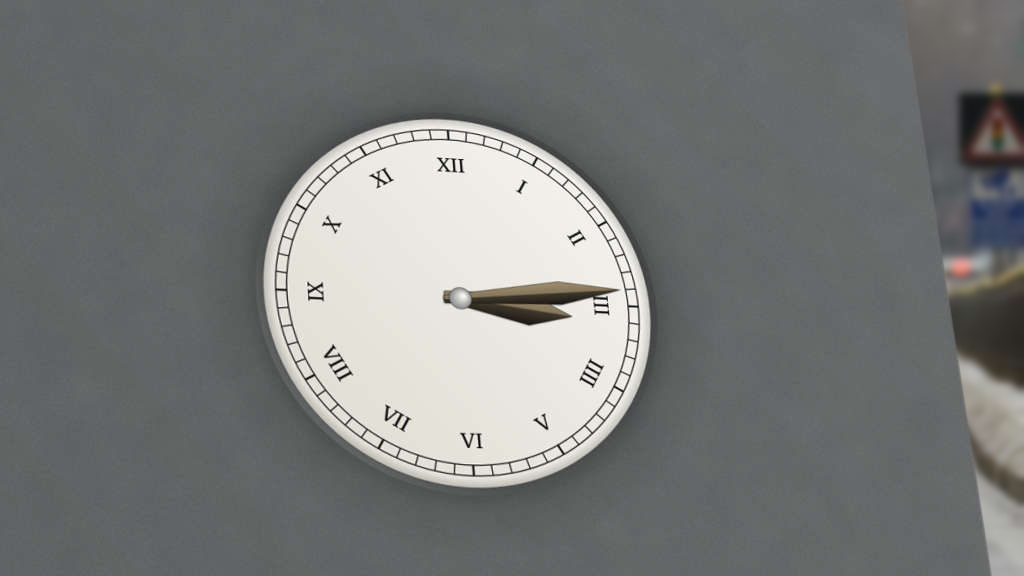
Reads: 3:14
